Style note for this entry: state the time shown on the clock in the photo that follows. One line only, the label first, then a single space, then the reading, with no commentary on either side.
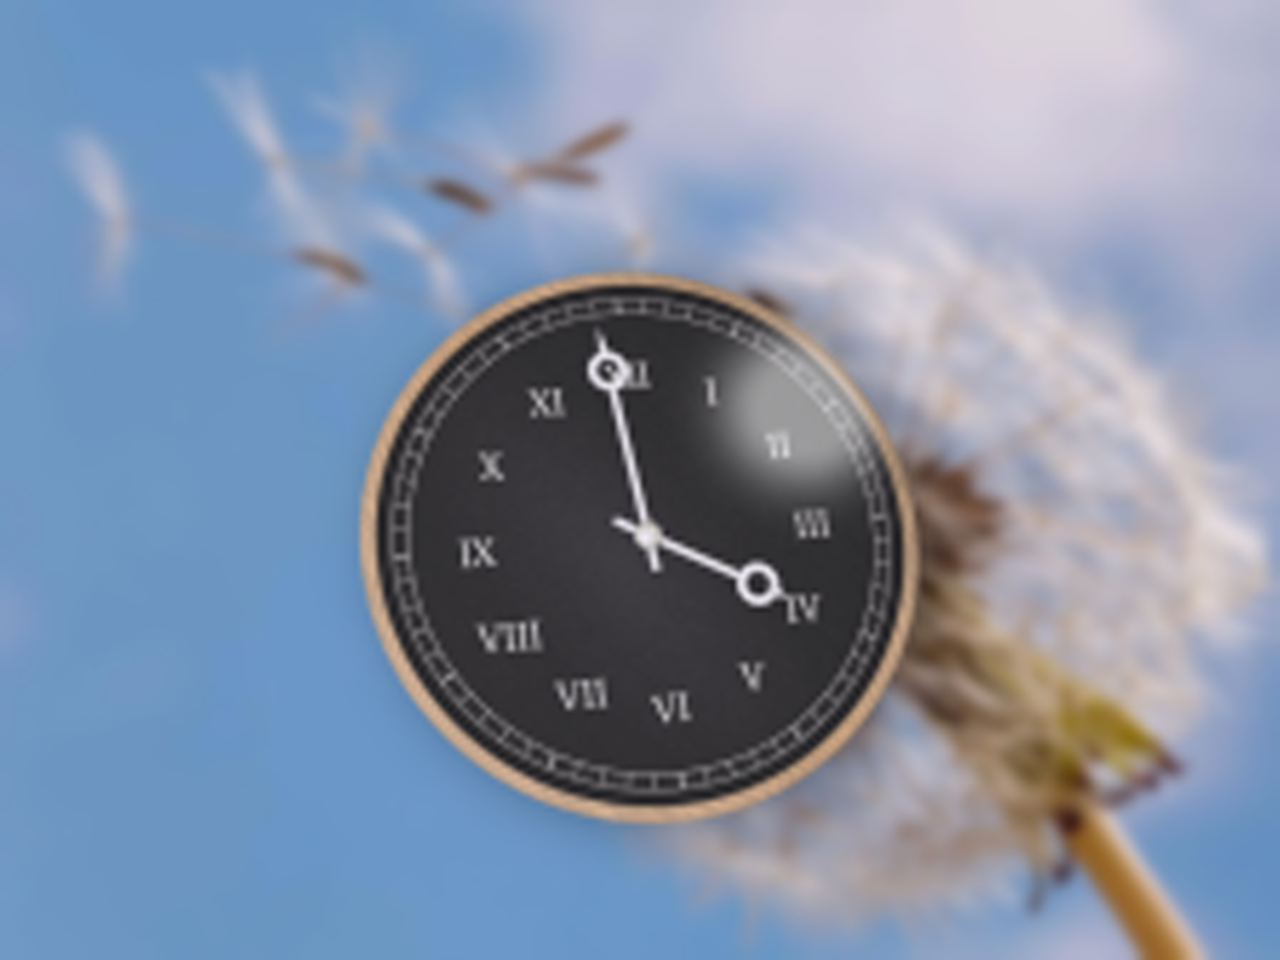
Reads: 3:59
